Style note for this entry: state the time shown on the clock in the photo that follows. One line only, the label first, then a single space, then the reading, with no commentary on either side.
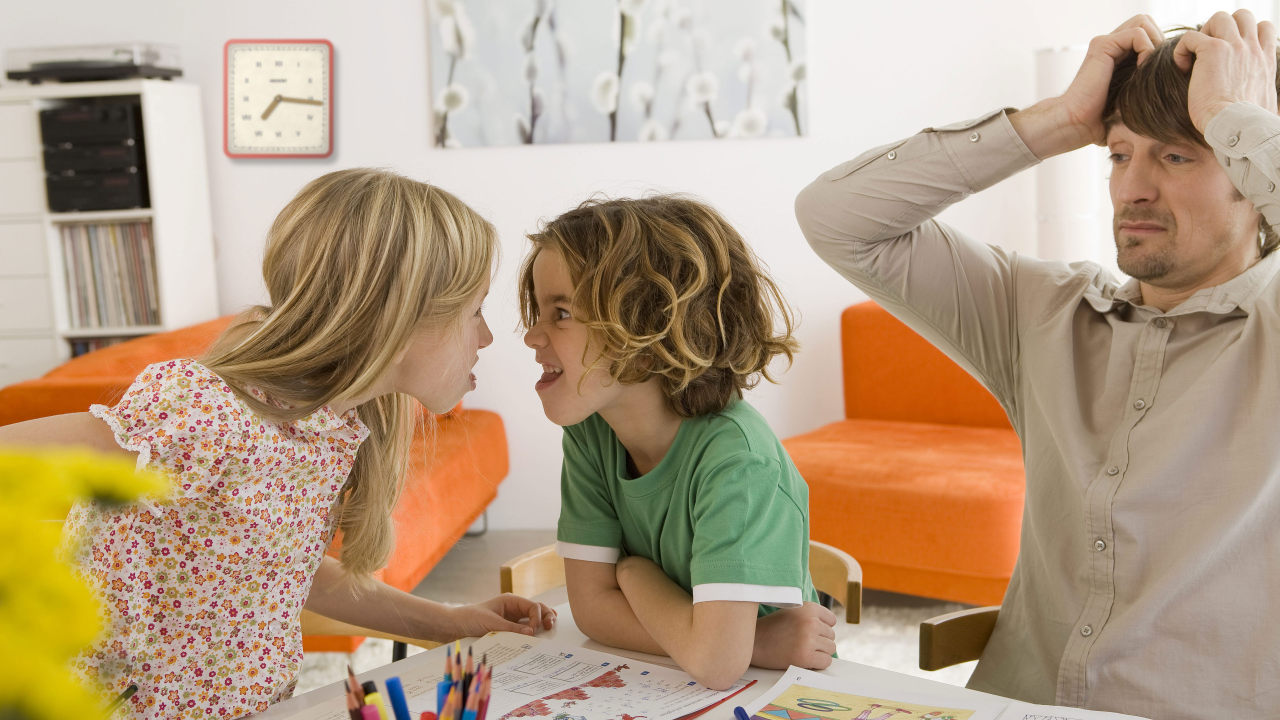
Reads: 7:16
